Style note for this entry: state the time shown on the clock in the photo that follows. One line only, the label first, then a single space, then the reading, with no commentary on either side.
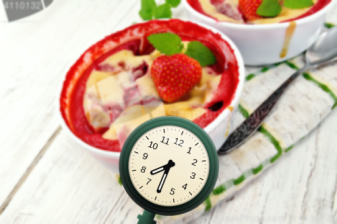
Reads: 7:30
